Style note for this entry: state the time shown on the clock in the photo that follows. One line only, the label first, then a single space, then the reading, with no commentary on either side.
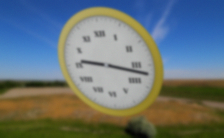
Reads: 9:17
